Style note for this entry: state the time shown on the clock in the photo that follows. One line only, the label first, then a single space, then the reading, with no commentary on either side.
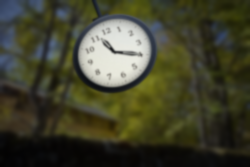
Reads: 11:20
